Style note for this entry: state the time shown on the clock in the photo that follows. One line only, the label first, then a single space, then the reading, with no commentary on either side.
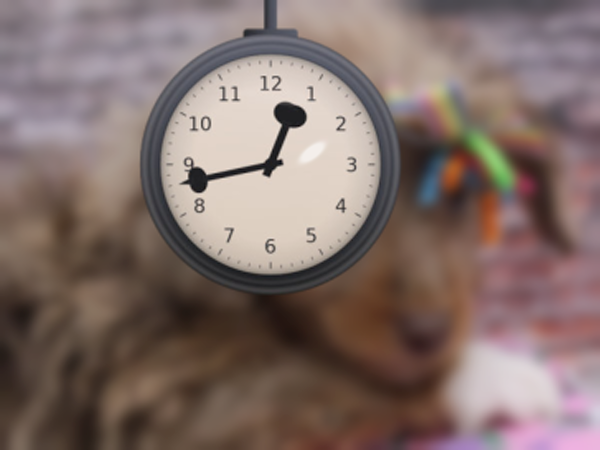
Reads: 12:43
